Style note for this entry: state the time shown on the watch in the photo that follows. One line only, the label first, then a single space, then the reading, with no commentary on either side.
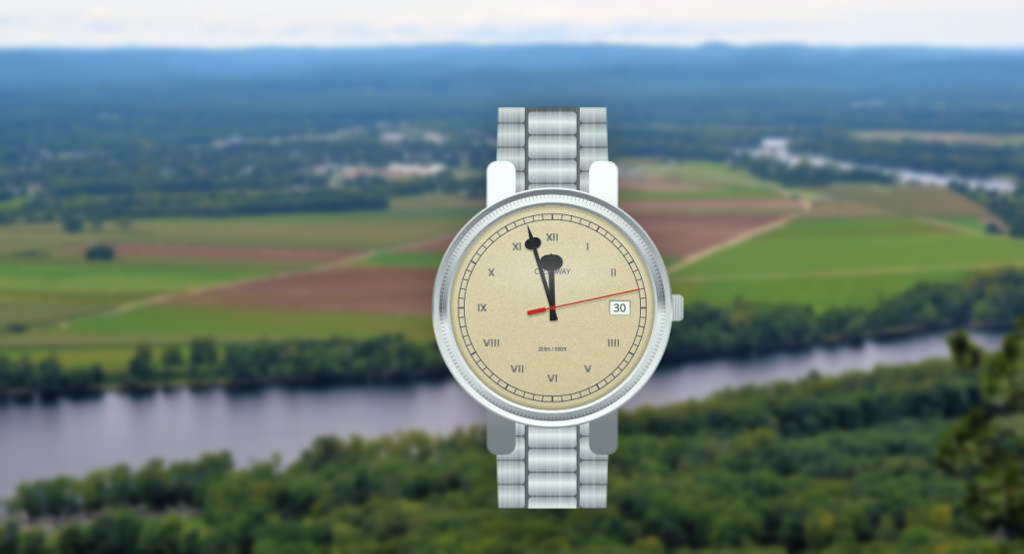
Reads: 11:57:13
